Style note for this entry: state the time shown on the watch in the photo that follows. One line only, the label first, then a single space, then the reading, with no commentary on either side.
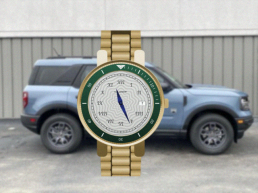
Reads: 11:26
